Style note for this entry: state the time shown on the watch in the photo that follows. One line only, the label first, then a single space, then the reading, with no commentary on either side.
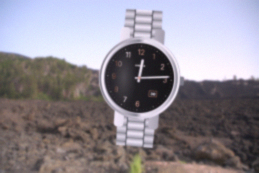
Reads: 12:14
